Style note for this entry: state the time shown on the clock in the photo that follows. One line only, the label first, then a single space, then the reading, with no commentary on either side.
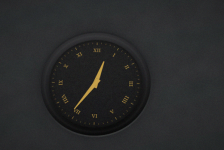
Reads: 12:36
